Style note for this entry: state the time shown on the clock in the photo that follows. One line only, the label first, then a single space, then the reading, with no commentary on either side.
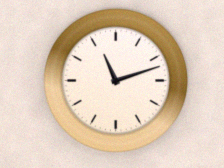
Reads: 11:12
